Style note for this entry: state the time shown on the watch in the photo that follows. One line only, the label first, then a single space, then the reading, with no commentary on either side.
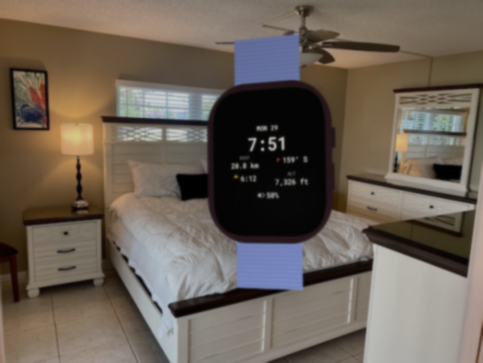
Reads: 7:51
